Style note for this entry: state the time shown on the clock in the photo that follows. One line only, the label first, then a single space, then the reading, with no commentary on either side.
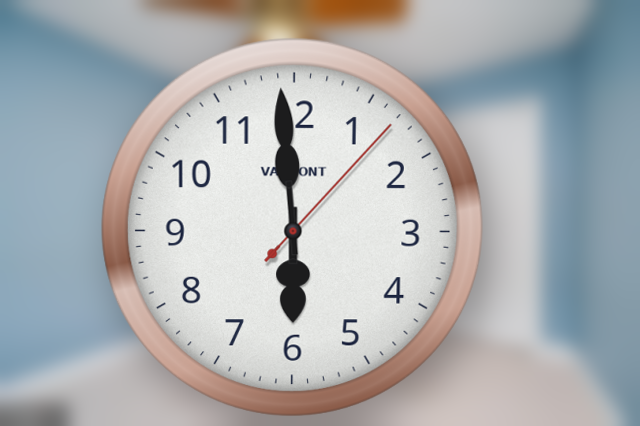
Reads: 5:59:07
